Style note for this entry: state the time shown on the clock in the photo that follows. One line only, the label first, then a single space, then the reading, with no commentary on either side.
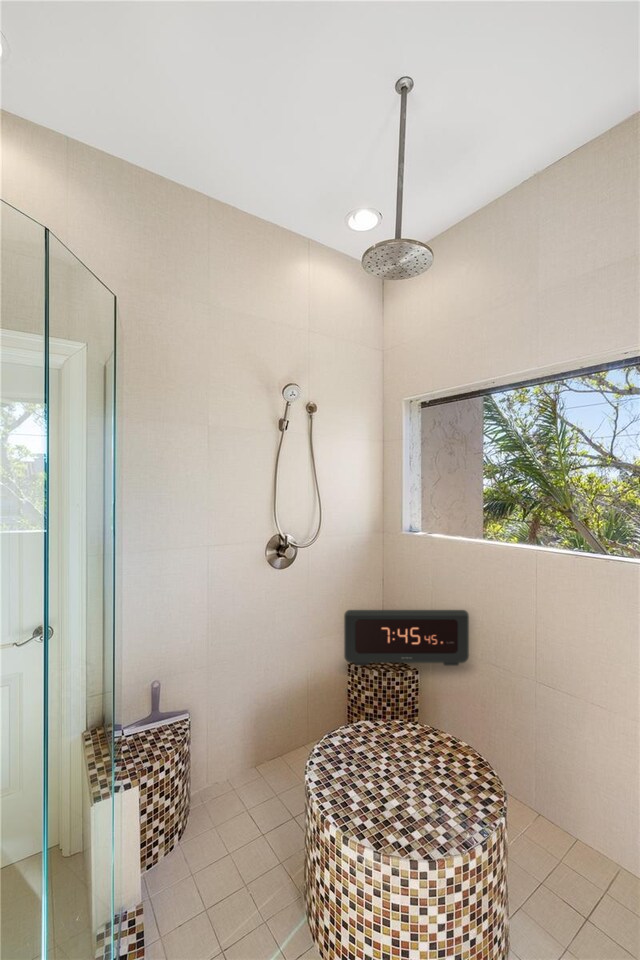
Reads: 7:45:45
